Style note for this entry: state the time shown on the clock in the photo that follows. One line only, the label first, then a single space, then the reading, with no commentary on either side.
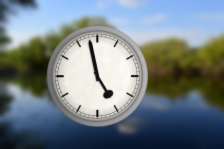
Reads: 4:58
